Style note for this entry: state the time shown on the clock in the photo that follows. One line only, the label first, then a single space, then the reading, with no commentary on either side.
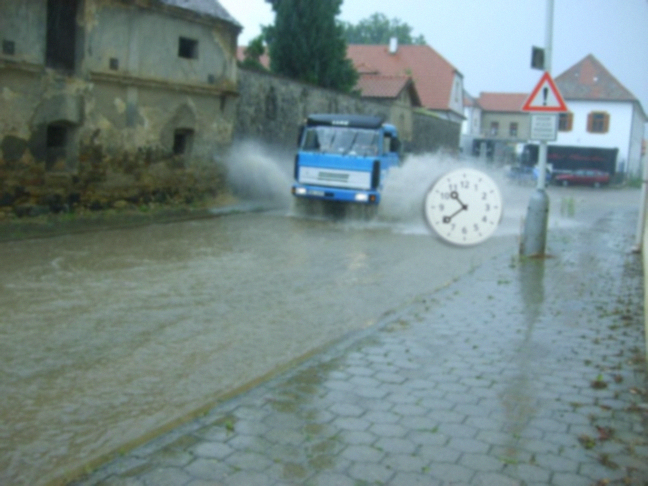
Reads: 10:39
